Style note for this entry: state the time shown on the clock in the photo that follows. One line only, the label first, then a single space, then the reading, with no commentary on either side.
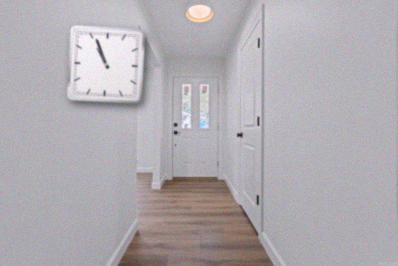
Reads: 10:56
